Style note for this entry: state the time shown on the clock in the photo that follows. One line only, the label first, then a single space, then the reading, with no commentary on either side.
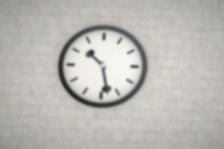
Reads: 10:28
